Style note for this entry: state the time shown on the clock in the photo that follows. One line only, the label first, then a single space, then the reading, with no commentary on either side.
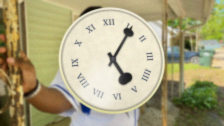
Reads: 5:06
